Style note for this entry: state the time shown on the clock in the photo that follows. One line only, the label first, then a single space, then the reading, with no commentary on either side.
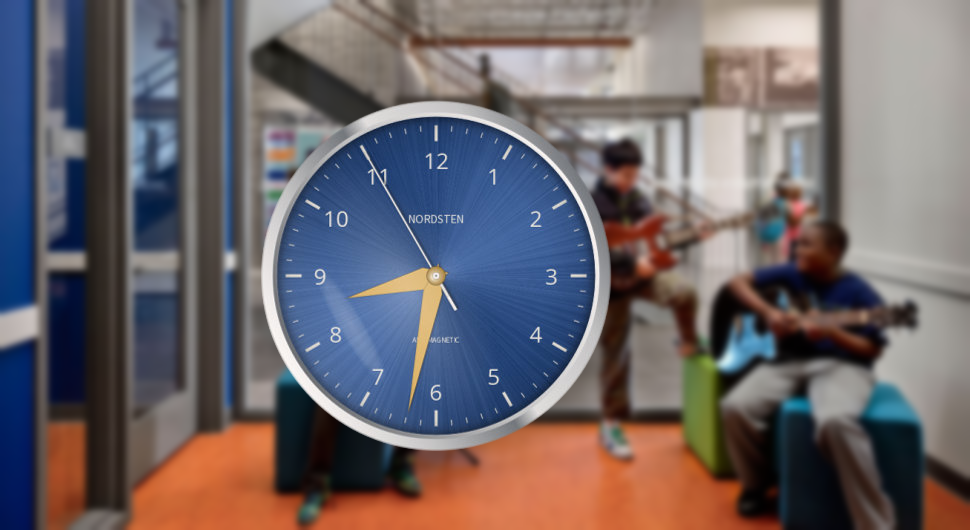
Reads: 8:31:55
